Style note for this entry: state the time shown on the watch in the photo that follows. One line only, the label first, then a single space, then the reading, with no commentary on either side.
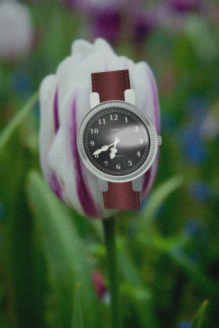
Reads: 6:41
